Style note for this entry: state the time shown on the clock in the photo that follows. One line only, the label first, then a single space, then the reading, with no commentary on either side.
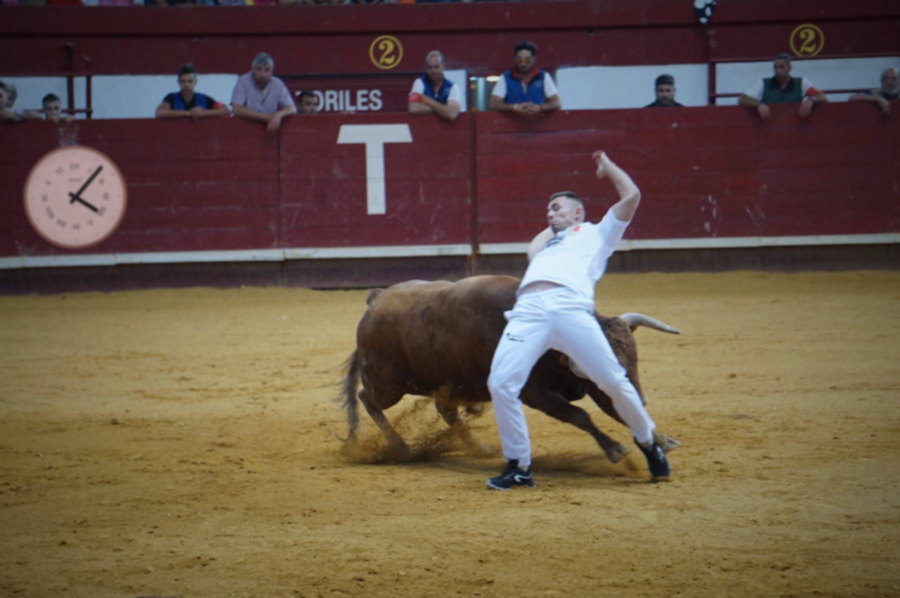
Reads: 4:07
